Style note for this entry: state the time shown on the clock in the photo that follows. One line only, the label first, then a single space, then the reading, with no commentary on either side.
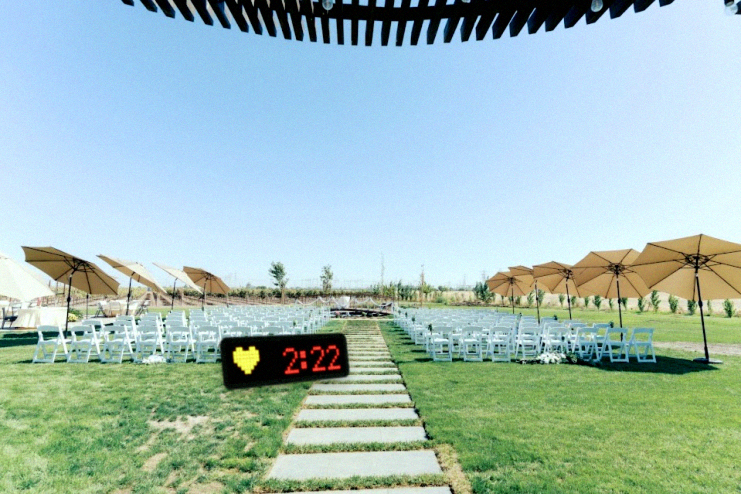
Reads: 2:22
